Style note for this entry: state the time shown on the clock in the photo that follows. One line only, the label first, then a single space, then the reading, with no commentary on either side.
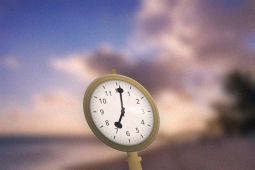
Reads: 7:01
